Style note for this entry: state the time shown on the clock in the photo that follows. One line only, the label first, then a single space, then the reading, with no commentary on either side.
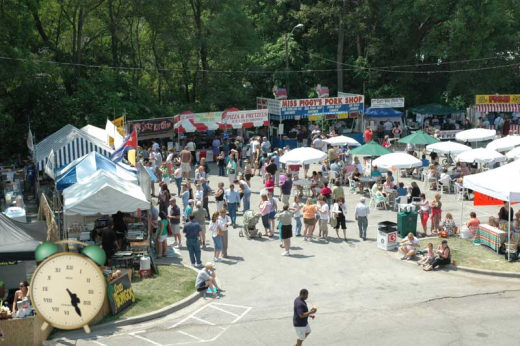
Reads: 4:25
